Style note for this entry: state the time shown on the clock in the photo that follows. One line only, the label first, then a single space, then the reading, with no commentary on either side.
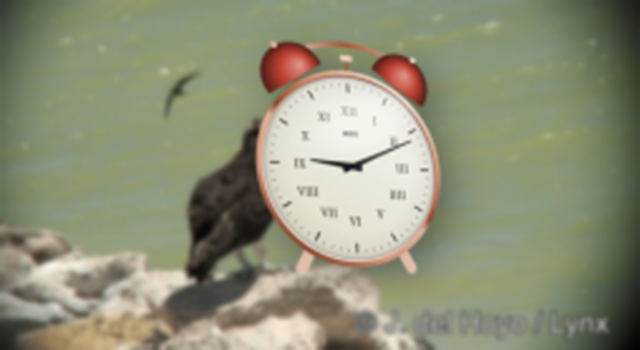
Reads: 9:11
